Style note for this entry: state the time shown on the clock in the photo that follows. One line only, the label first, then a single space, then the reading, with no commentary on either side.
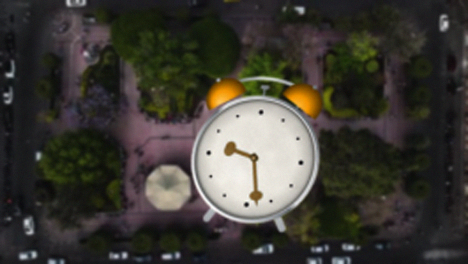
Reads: 9:28
